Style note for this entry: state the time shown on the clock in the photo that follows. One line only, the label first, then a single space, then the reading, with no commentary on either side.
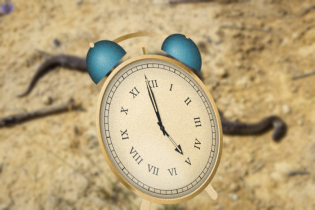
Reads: 4:59
